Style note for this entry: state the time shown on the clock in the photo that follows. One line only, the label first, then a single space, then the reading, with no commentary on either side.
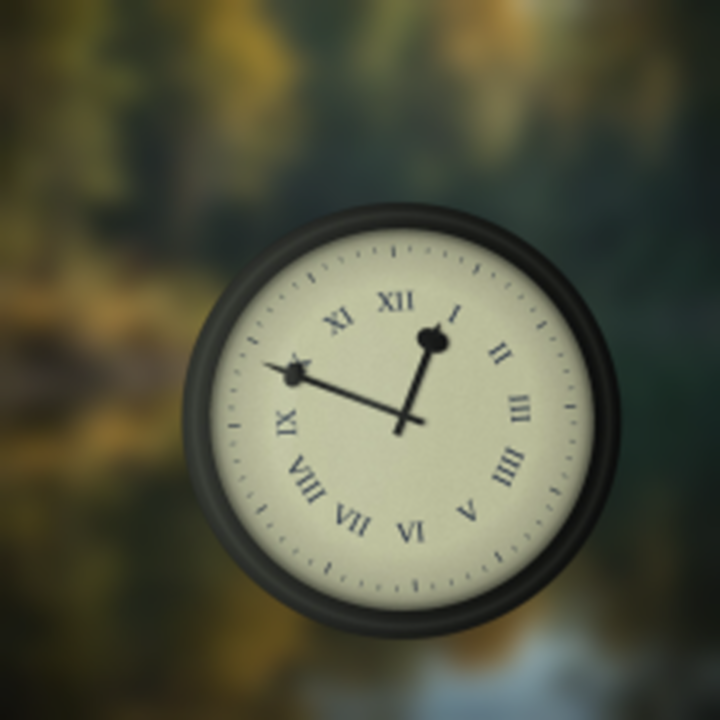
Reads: 12:49
